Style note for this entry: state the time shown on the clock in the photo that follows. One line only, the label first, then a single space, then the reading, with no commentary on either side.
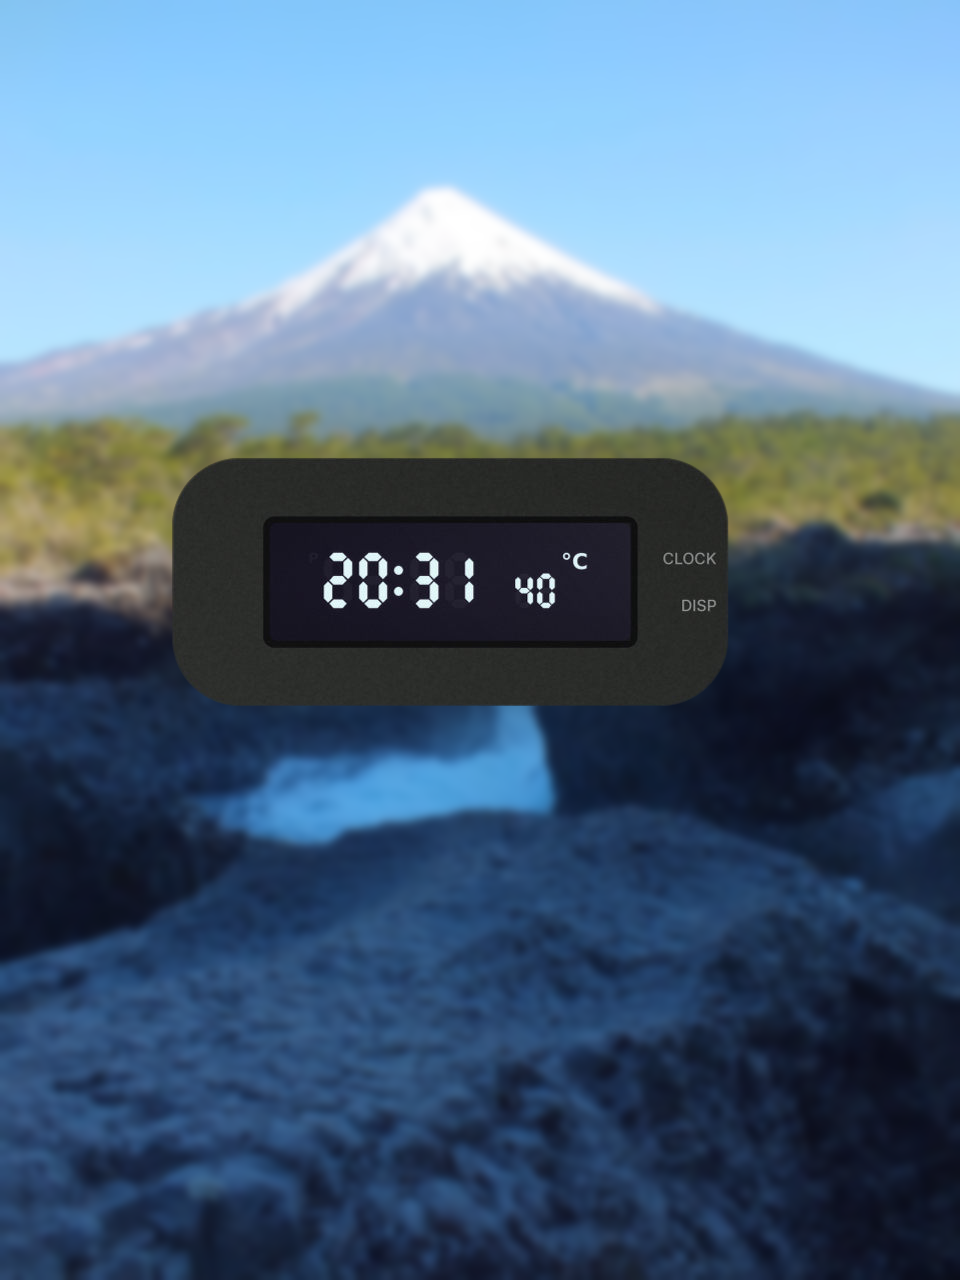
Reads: 20:31
